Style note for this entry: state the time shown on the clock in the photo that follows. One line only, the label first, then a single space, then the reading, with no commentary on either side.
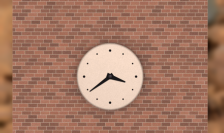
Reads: 3:39
